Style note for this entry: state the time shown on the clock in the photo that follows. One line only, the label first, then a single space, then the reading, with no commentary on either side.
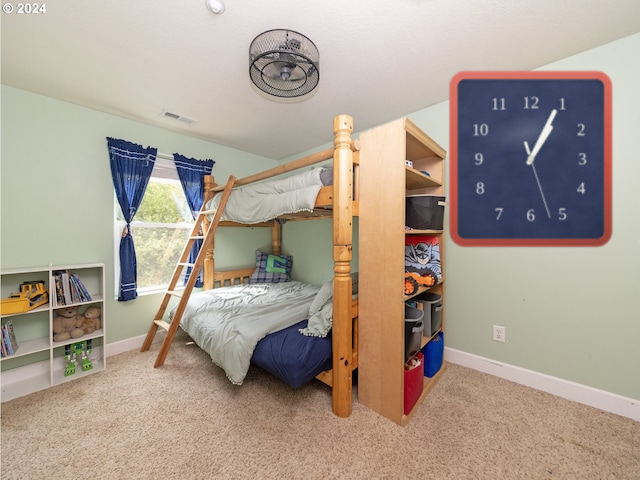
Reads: 1:04:27
